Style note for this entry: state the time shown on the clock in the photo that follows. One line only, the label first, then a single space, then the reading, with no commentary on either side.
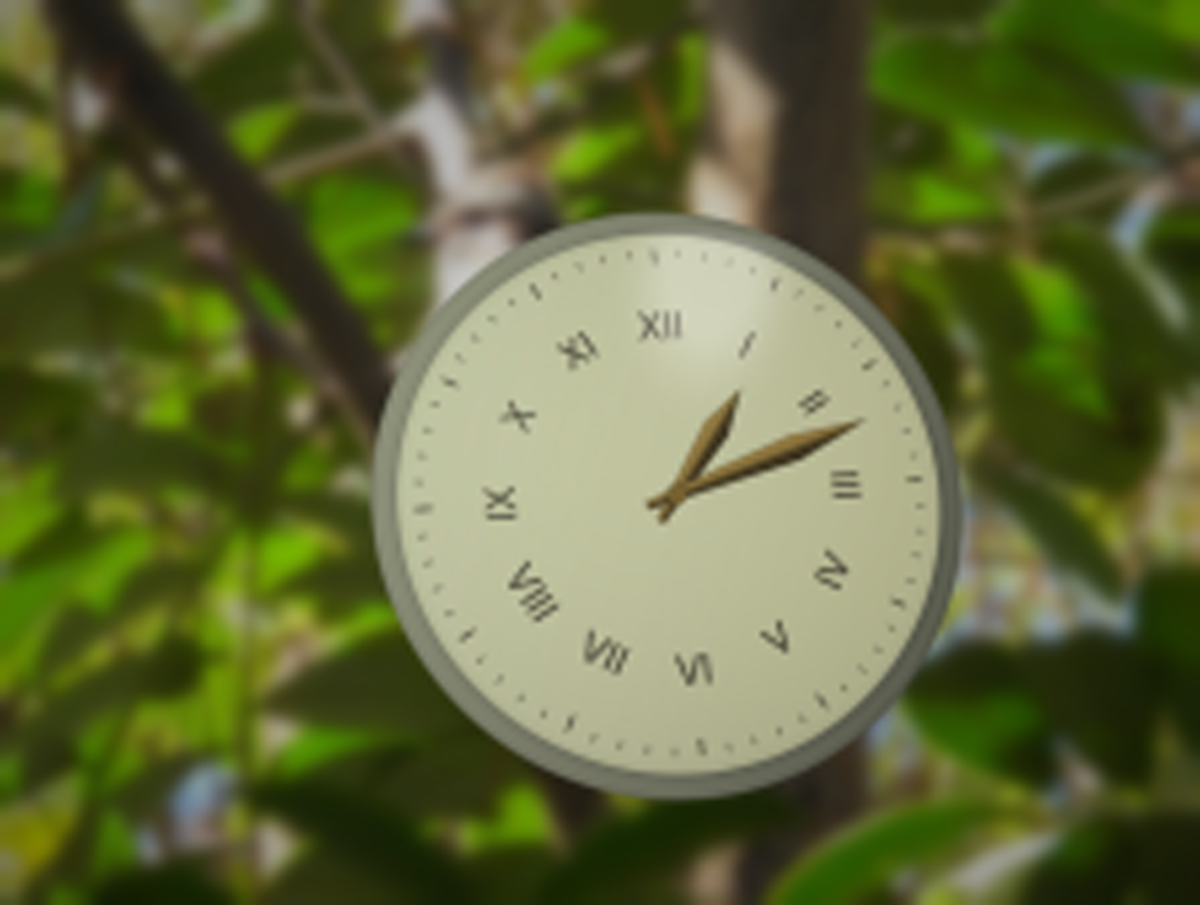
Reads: 1:12
